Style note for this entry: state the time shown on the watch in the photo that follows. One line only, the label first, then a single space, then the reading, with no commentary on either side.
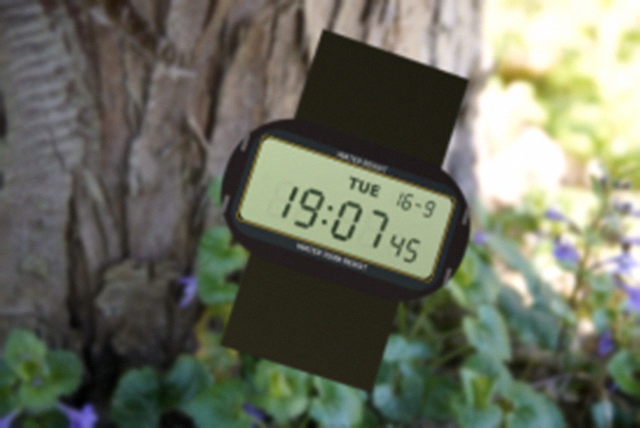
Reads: 19:07:45
